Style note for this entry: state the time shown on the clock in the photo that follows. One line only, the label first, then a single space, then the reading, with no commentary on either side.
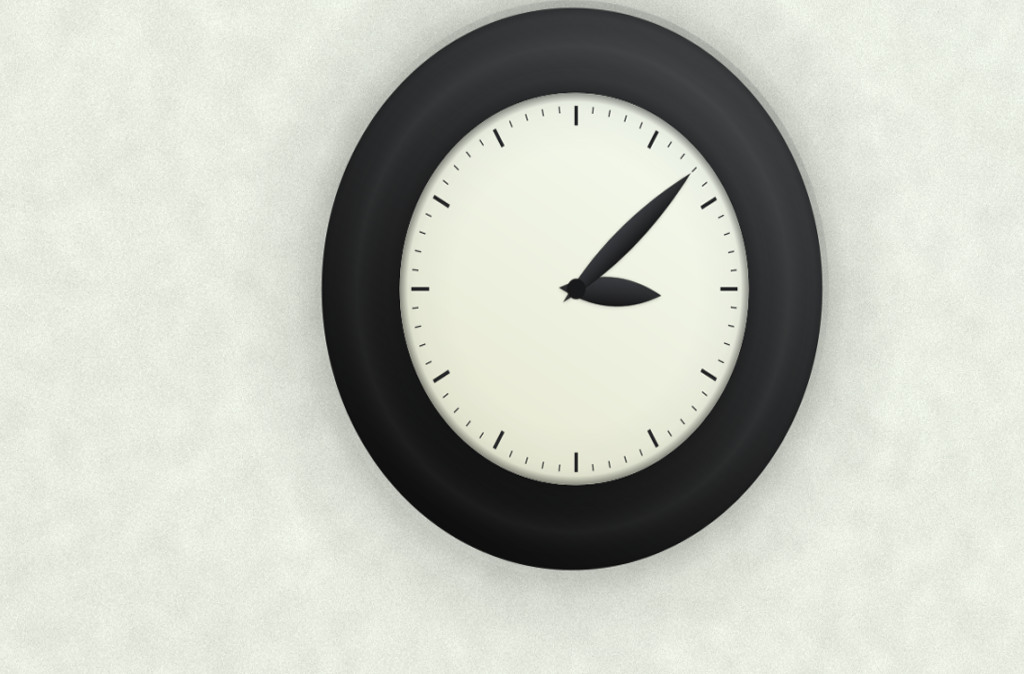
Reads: 3:08
